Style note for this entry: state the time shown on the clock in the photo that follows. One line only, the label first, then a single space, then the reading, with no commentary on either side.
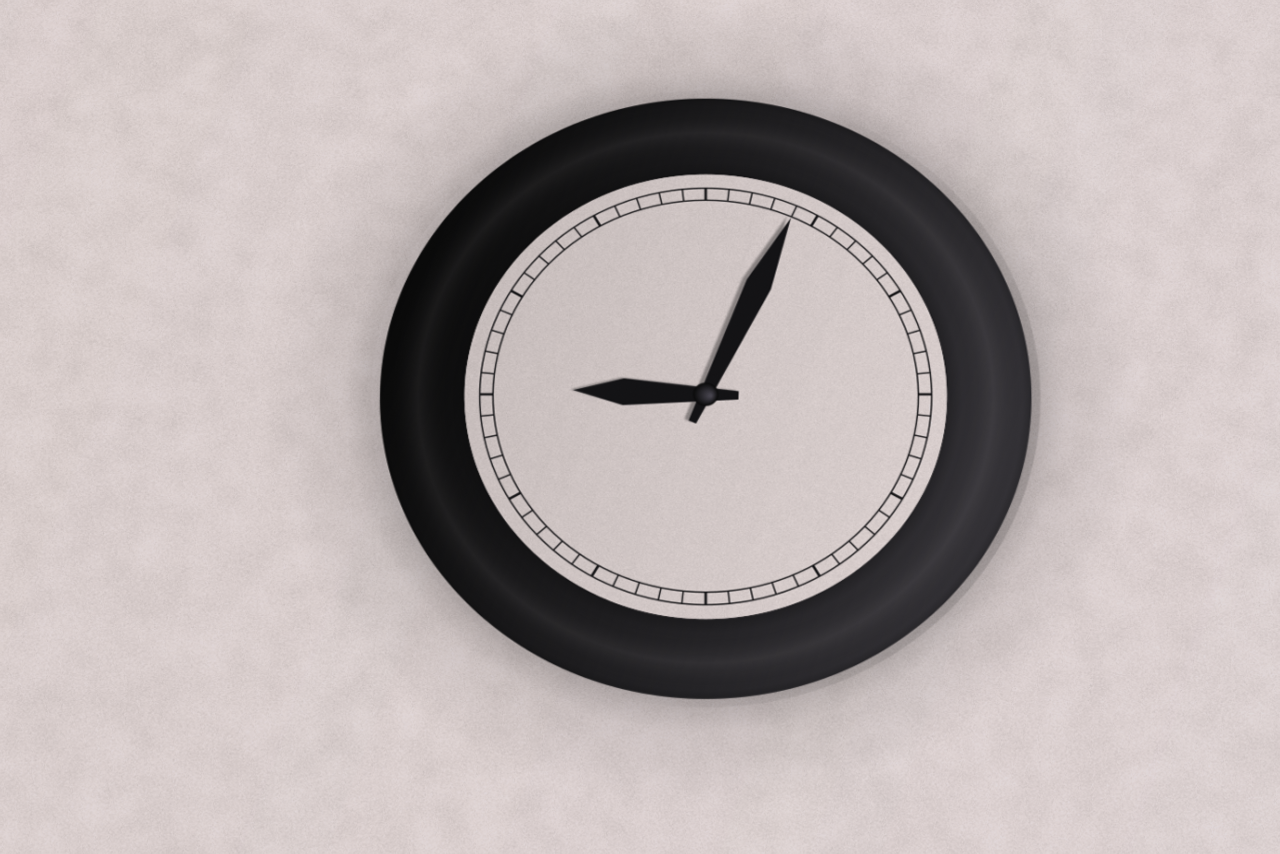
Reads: 9:04
